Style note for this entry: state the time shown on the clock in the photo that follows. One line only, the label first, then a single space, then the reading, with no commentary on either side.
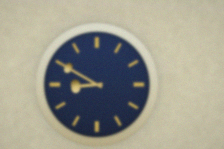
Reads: 8:50
